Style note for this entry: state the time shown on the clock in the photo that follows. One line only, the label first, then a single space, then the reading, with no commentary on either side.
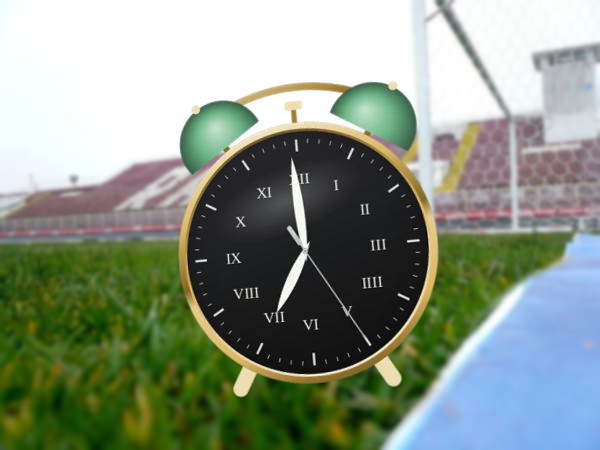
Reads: 6:59:25
